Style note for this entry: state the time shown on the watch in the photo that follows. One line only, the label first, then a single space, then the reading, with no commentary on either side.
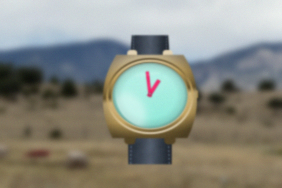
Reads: 12:59
